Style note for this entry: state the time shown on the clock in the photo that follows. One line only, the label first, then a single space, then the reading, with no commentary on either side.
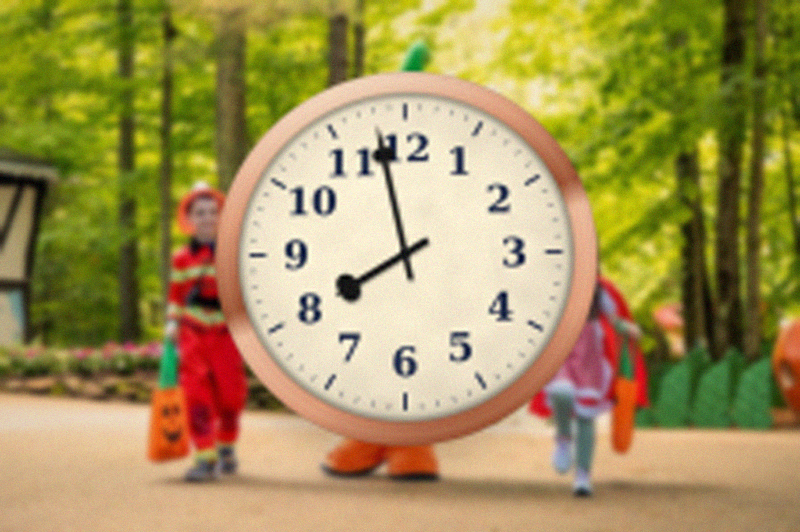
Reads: 7:58
